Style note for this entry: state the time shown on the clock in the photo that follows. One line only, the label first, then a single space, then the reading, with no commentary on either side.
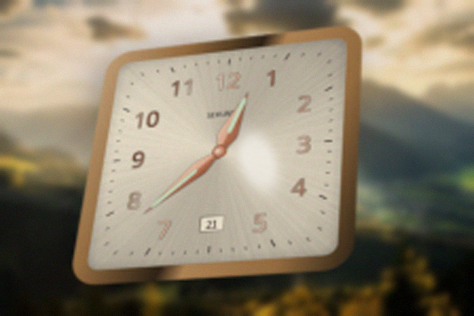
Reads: 12:38
